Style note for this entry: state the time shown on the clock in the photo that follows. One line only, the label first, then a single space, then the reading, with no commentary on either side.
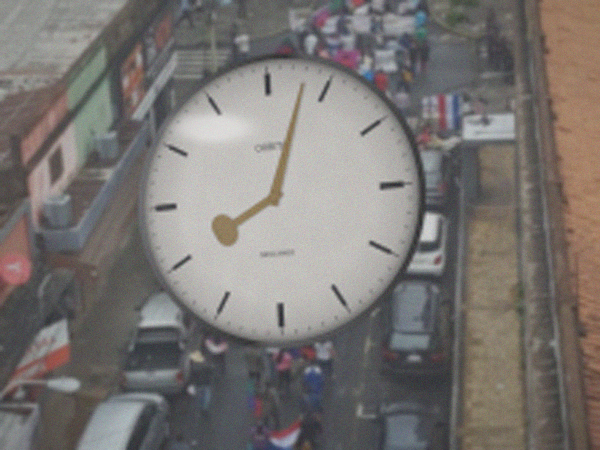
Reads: 8:03
